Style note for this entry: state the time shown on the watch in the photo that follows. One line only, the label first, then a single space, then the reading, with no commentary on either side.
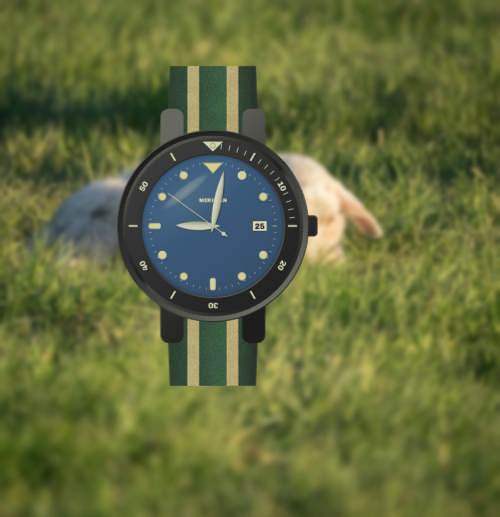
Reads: 9:01:51
